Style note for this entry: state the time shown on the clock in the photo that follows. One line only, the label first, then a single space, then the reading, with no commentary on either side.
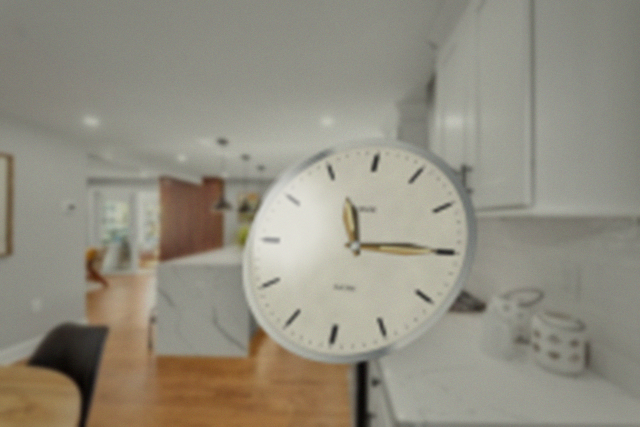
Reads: 11:15
